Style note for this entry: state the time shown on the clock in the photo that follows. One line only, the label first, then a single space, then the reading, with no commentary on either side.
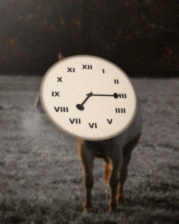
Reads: 7:15
